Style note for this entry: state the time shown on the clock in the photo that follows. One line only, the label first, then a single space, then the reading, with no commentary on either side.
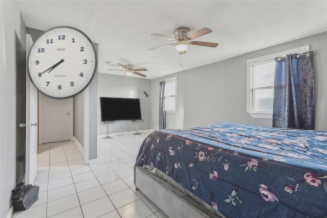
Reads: 7:40
